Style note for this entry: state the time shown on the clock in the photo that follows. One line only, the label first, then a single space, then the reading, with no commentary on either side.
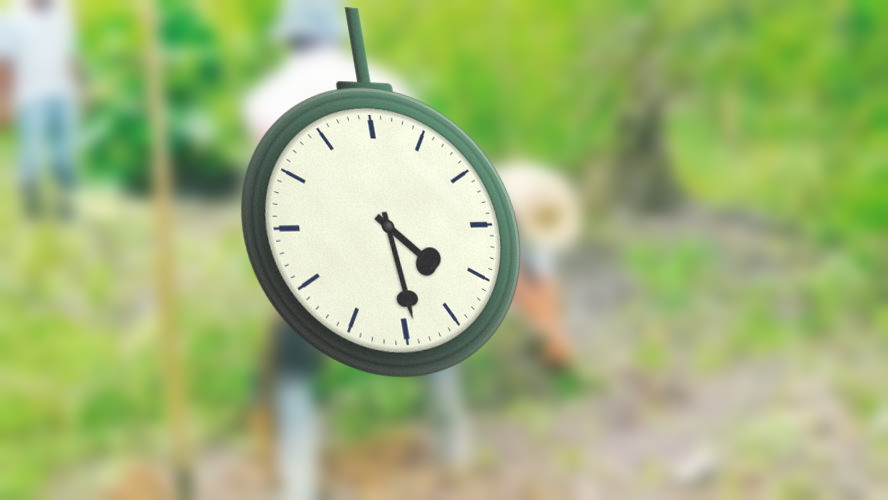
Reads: 4:29
